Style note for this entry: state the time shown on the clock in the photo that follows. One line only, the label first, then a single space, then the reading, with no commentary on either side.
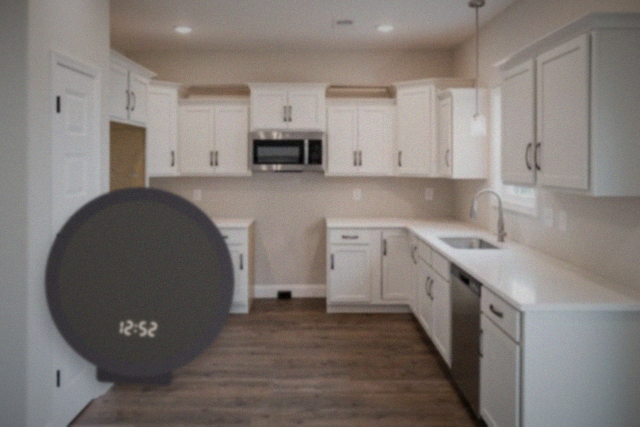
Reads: 12:52
